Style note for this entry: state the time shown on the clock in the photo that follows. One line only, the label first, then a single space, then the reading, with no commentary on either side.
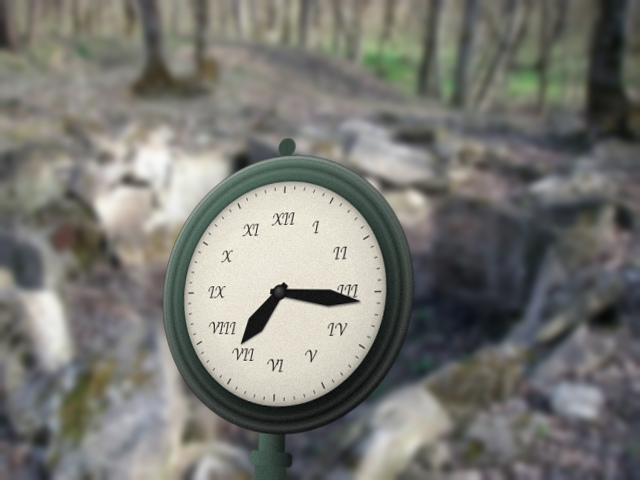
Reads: 7:16
